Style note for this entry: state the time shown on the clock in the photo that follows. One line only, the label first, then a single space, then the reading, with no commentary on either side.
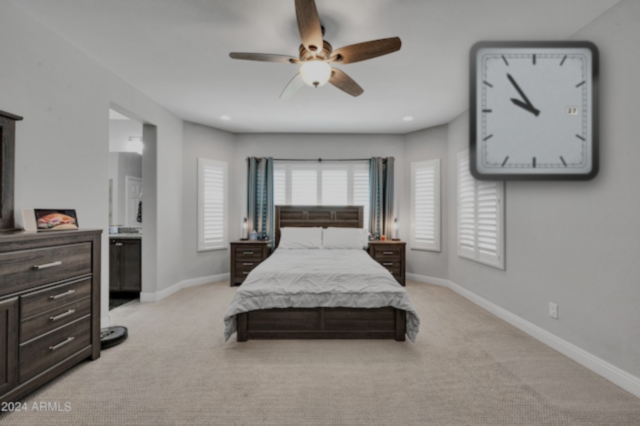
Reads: 9:54
